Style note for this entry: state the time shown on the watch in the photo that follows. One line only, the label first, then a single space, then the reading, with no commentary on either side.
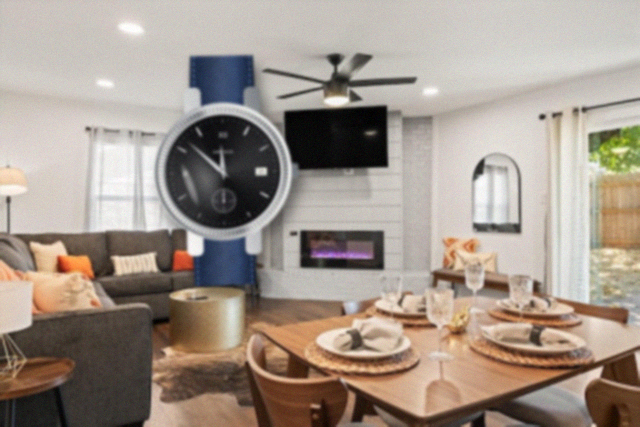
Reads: 11:52
